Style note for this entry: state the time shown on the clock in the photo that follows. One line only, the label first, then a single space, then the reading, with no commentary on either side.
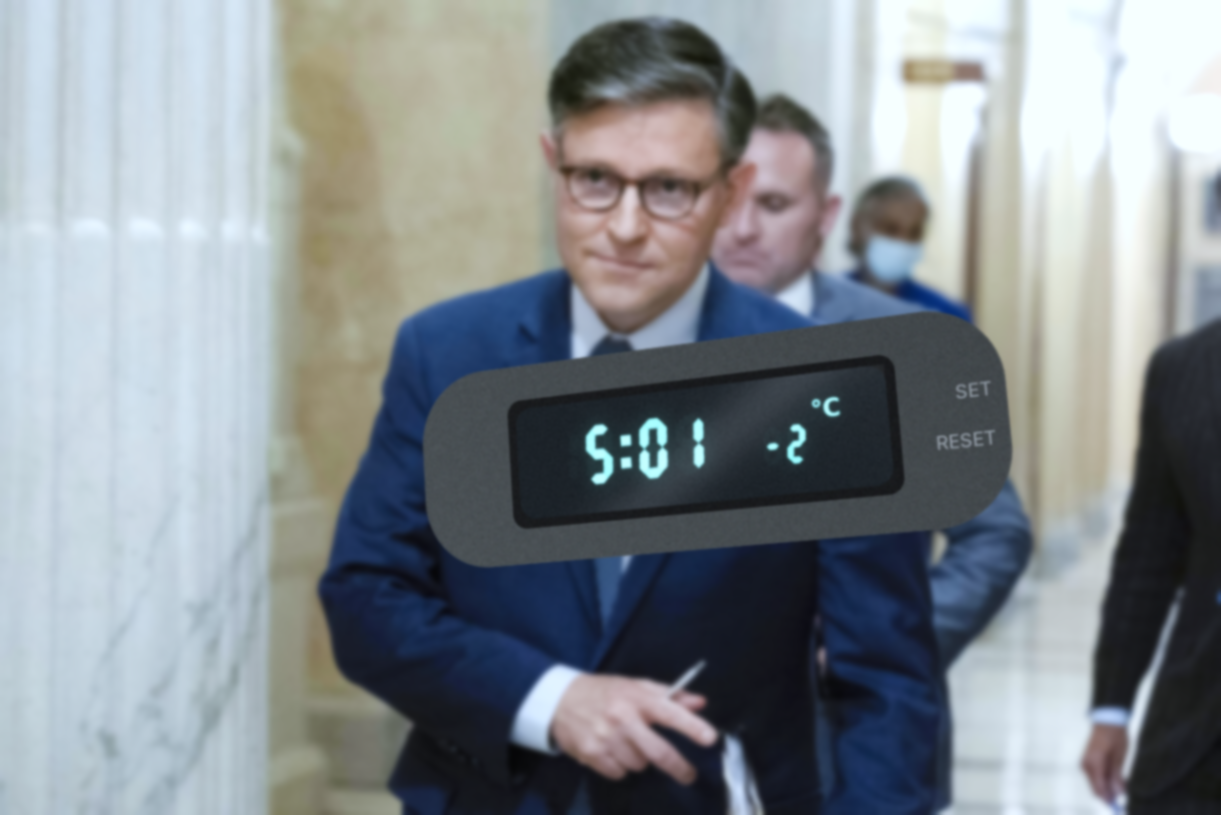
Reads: 5:01
